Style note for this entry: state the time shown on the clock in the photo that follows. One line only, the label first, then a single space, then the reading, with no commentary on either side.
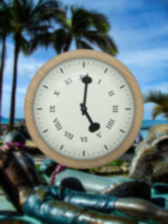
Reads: 5:01
